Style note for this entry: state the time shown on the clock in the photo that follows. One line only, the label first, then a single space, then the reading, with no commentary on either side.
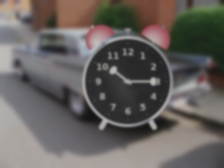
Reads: 10:15
